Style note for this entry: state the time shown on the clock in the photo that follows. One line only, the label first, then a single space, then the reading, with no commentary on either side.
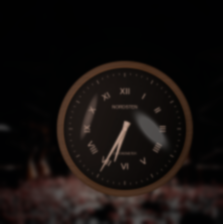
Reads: 6:35
